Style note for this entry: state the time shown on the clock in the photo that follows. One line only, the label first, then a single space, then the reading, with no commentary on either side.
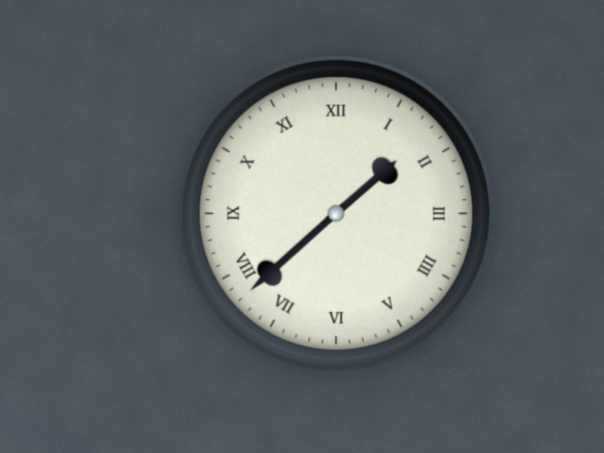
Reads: 1:38
